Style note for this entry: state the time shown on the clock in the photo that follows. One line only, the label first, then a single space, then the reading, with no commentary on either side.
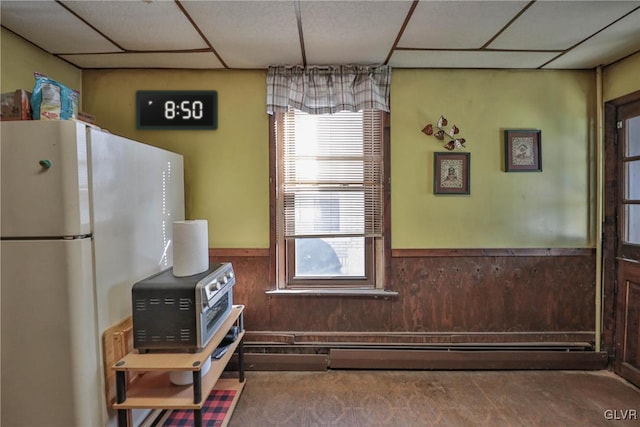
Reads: 8:50
